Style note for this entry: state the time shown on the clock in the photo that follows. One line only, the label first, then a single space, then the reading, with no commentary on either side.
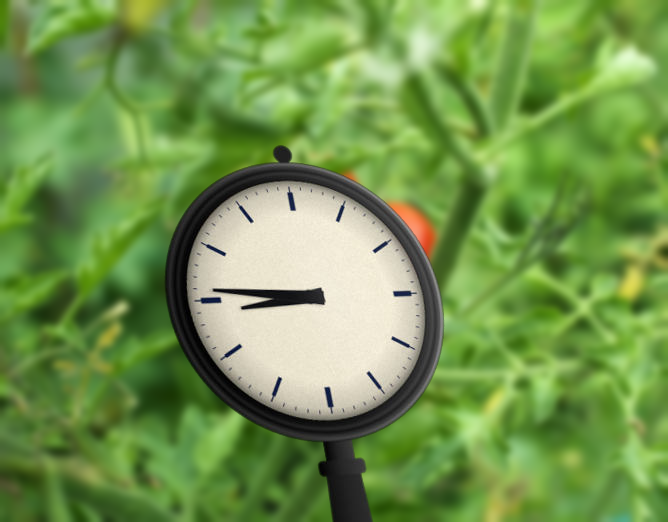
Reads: 8:46
